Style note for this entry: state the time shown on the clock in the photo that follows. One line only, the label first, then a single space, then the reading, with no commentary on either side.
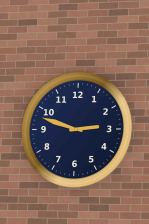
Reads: 2:48
